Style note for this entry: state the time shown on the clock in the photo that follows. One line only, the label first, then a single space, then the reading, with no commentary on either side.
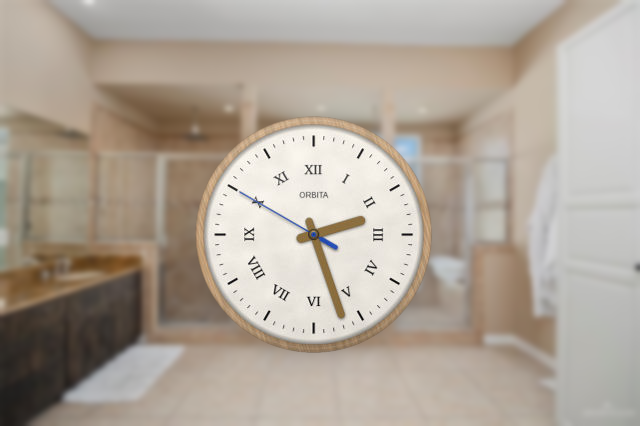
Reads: 2:26:50
